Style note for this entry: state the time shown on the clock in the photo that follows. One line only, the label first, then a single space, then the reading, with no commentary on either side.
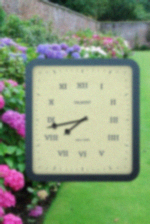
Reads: 7:43
